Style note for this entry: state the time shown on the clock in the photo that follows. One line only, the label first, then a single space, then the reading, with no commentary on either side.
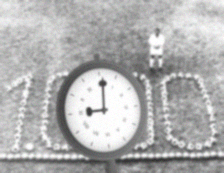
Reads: 9:01
